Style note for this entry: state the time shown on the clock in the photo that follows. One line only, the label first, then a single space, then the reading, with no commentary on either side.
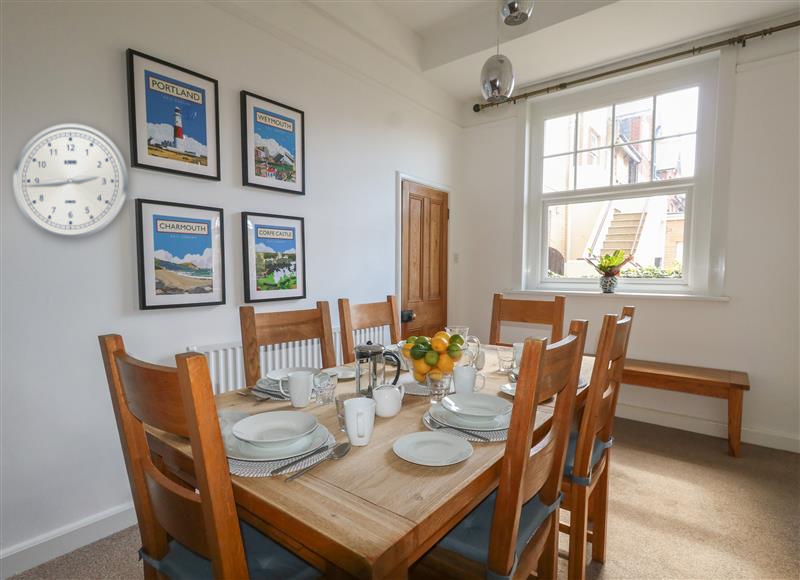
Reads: 2:44
